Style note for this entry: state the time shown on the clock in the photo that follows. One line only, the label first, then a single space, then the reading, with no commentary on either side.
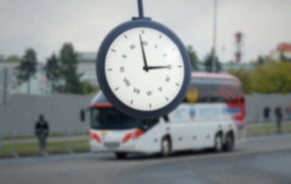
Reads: 2:59
